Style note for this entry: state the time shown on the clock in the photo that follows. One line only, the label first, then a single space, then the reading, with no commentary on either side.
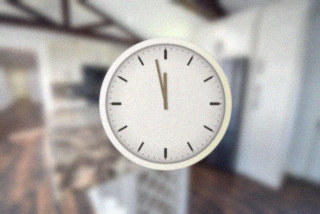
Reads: 11:58
